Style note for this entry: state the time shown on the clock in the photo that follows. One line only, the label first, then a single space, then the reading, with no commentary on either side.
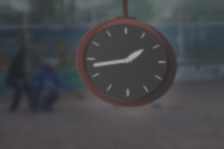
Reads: 1:43
